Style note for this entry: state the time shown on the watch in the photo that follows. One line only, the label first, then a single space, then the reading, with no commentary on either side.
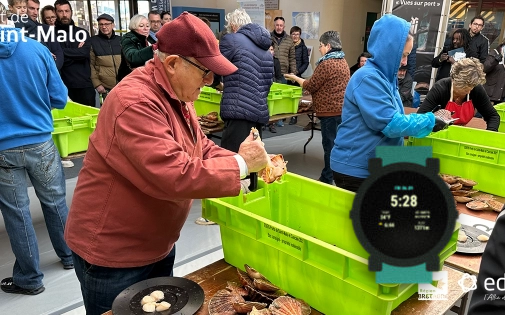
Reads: 5:28
